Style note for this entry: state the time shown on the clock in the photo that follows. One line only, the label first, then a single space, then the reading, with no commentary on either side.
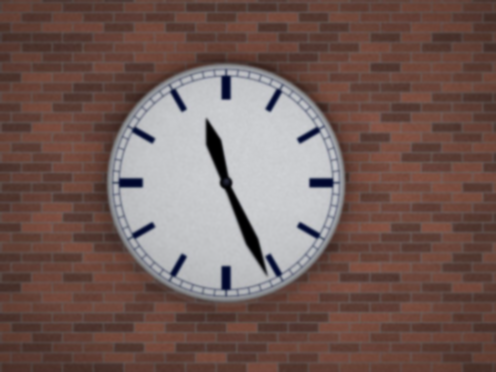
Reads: 11:26
